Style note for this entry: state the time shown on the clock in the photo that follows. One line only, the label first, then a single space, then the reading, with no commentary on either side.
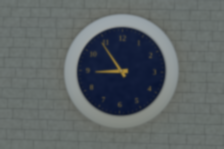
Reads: 8:54
